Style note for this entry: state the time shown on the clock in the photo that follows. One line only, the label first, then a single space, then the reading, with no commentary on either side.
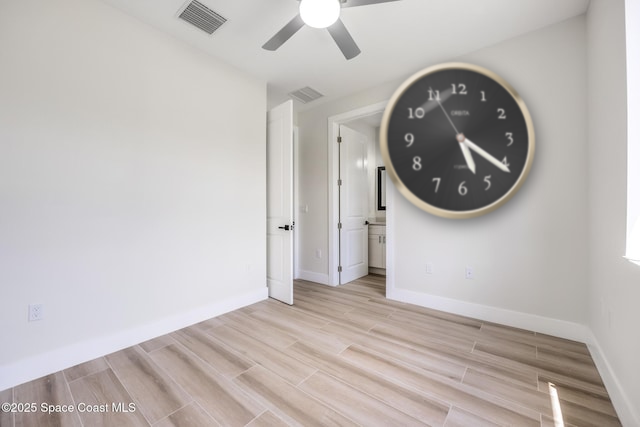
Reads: 5:20:55
